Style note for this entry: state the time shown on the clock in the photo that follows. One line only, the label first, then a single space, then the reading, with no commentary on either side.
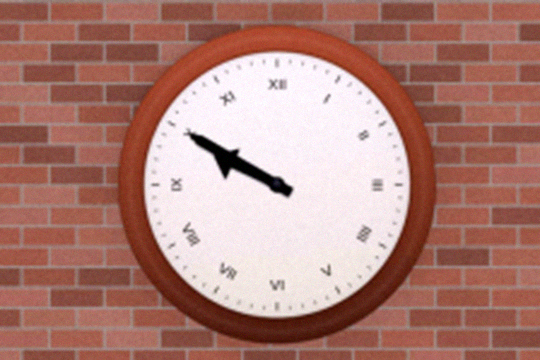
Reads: 9:50
